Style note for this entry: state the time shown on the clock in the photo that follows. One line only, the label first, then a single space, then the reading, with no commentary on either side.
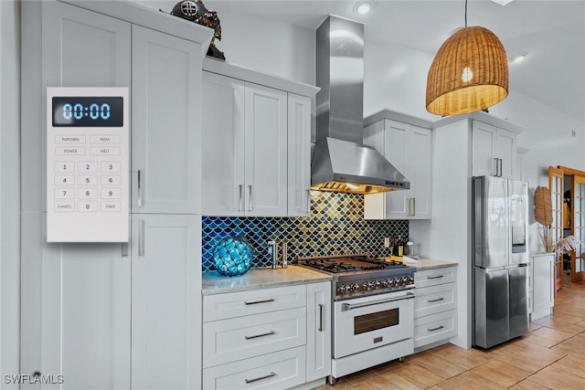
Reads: 0:00
